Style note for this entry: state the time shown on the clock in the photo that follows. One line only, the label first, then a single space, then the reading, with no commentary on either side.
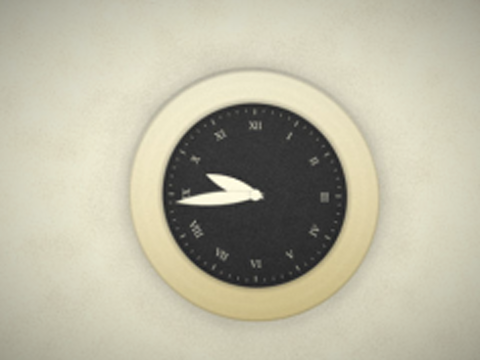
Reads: 9:44
